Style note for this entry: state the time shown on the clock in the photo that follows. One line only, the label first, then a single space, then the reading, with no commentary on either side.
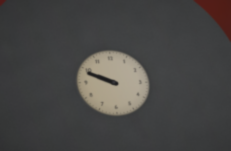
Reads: 9:49
